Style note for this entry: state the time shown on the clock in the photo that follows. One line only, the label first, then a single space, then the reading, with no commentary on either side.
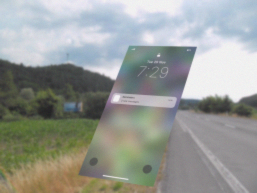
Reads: 7:29
